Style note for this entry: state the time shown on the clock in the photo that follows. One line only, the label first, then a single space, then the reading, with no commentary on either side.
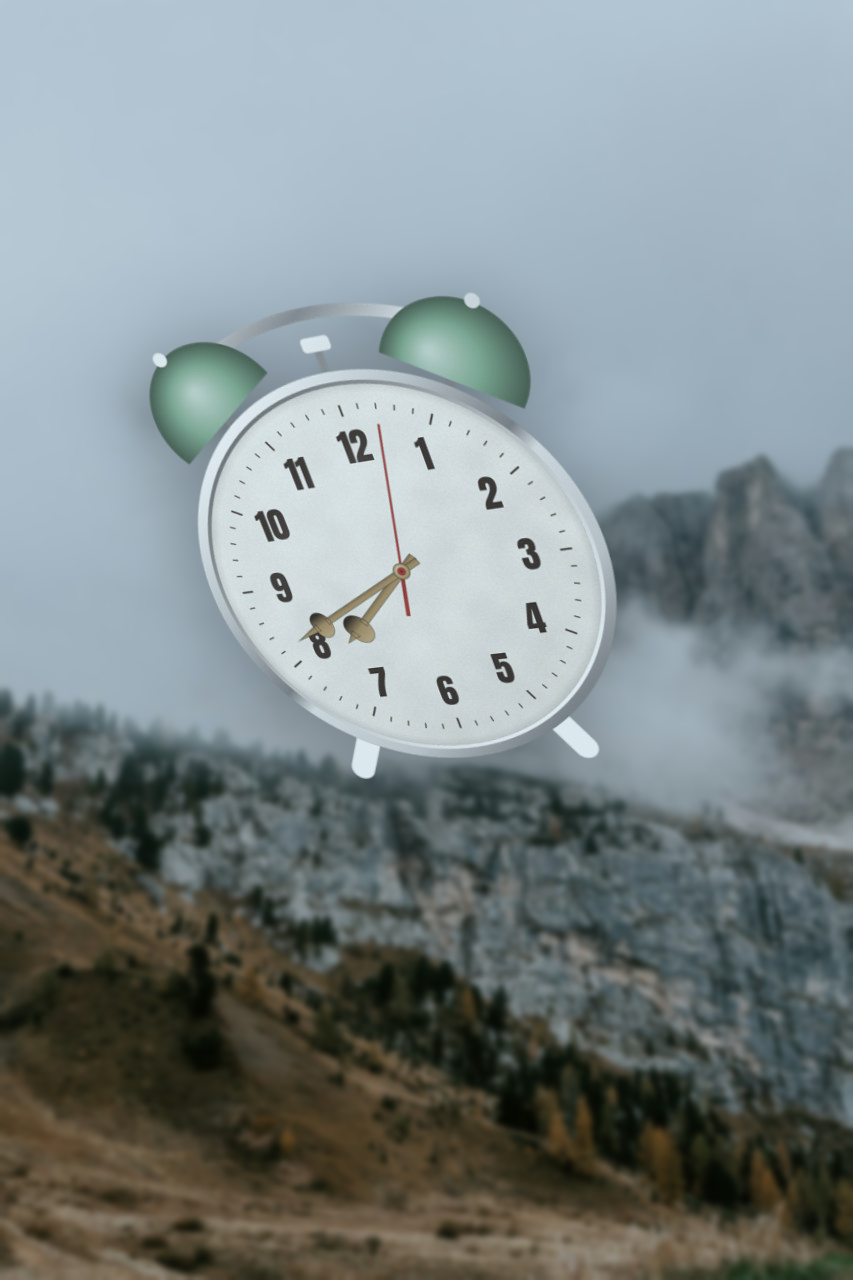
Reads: 7:41:02
